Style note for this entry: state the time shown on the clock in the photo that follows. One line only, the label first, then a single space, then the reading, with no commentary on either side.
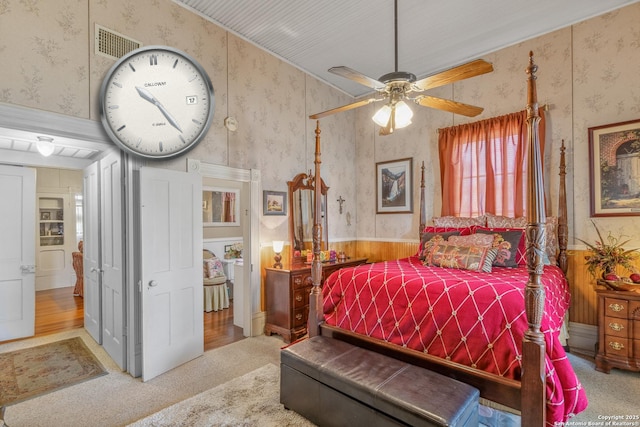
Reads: 10:24
